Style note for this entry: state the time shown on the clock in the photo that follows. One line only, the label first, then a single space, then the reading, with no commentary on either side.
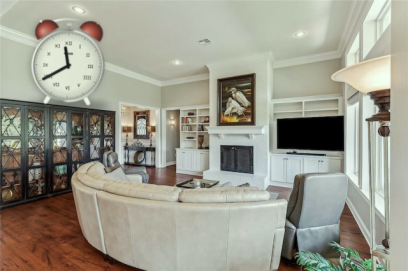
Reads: 11:40
